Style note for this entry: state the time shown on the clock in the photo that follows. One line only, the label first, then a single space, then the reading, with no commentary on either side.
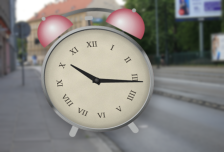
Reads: 10:16
